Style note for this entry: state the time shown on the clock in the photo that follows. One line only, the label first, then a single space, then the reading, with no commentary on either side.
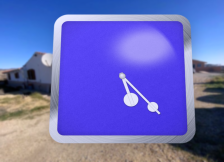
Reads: 5:23
